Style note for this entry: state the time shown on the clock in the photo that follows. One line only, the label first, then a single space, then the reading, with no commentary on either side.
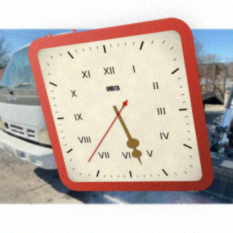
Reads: 5:27:37
